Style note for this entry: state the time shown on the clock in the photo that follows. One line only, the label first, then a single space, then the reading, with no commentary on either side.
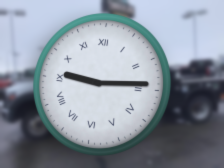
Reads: 9:14
